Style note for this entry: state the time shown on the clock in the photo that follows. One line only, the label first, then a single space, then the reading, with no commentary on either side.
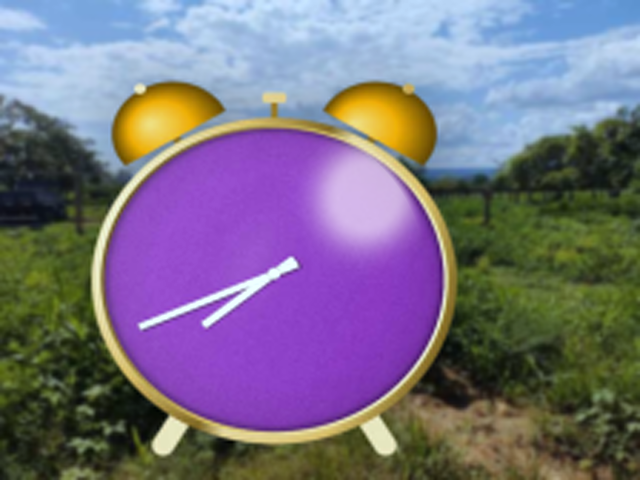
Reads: 7:41
